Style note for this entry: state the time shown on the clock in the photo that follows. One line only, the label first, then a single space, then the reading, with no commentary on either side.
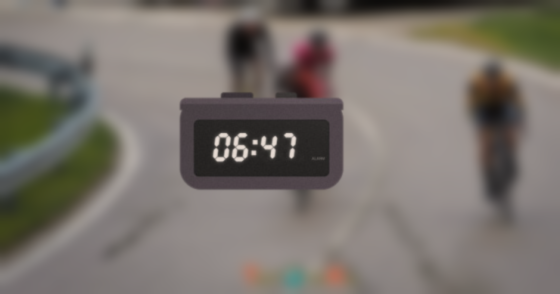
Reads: 6:47
